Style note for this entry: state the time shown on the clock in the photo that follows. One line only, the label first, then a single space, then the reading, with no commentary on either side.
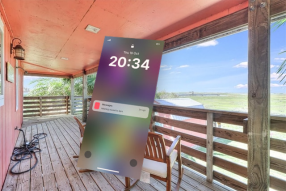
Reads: 20:34
